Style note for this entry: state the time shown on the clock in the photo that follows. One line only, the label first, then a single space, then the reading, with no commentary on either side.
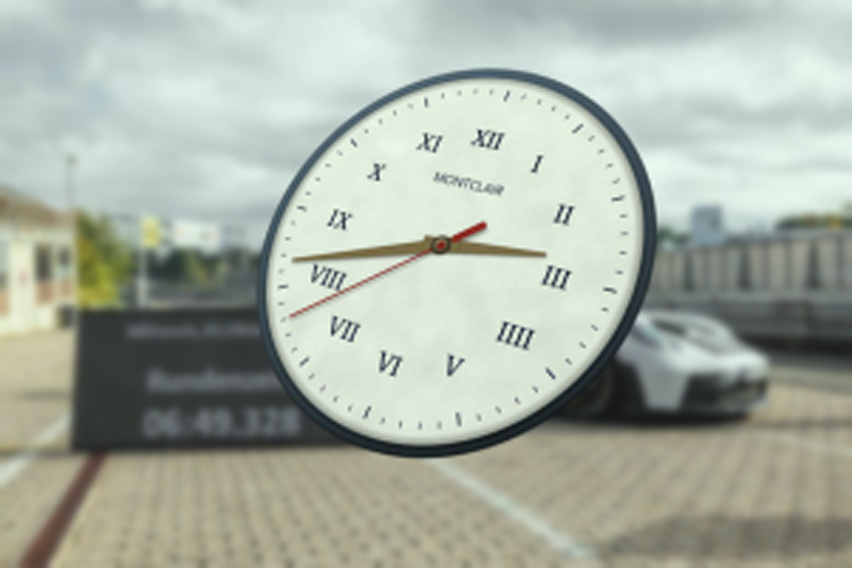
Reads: 2:41:38
